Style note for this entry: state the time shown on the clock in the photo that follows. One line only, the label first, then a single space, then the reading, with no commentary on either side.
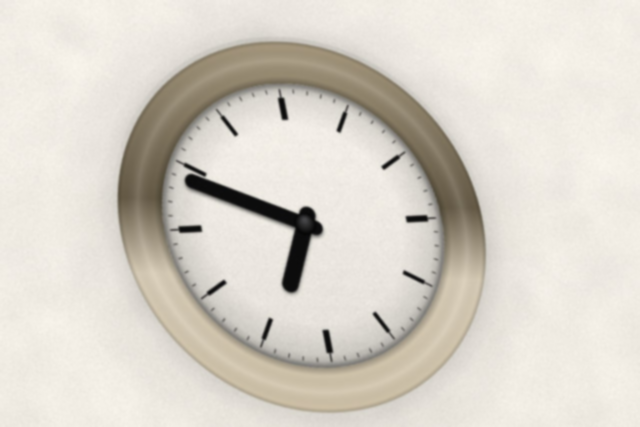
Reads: 6:49
